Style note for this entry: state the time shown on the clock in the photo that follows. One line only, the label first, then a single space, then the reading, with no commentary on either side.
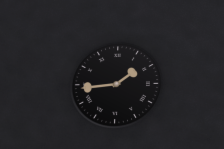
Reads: 1:44
